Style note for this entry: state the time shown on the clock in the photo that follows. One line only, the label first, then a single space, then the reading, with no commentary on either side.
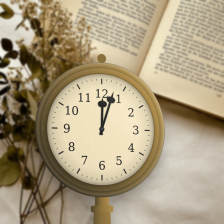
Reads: 12:03
